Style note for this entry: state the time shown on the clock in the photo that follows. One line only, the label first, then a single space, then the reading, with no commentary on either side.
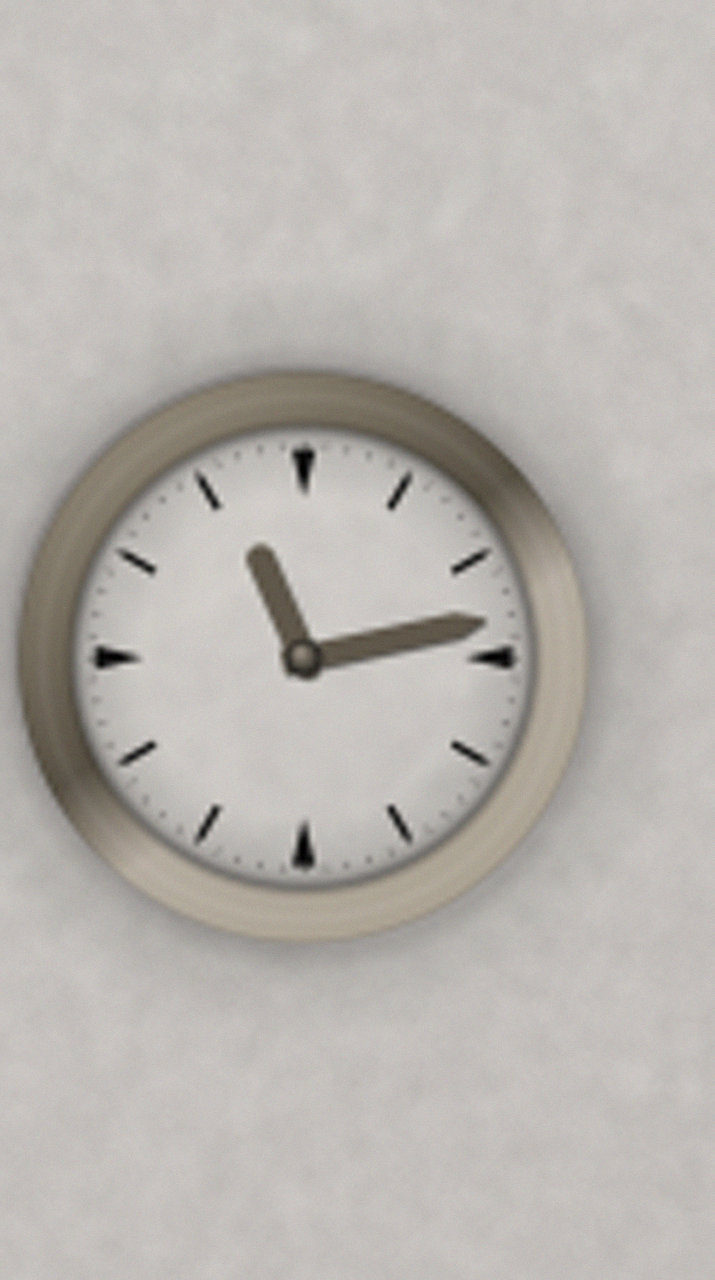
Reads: 11:13
